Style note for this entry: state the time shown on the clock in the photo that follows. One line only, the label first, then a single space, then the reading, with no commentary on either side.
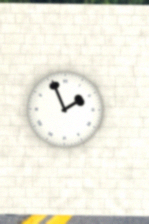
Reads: 1:56
